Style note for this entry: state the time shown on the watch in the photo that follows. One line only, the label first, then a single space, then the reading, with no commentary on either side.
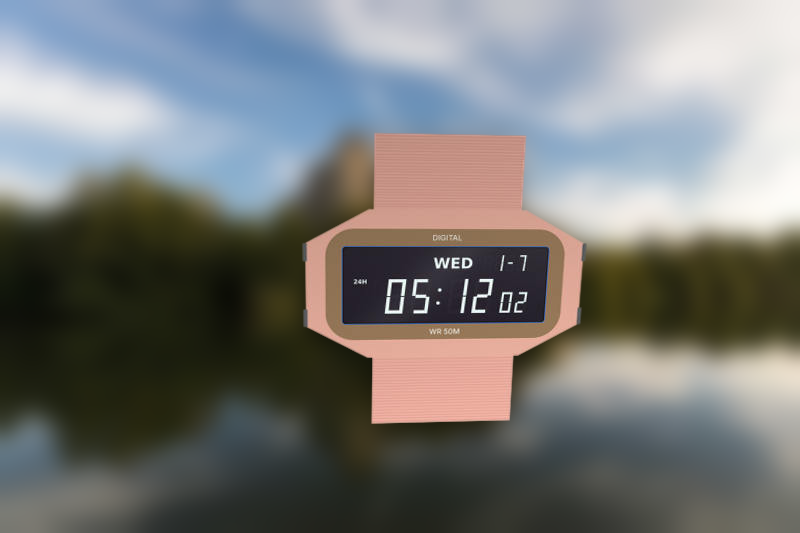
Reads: 5:12:02
